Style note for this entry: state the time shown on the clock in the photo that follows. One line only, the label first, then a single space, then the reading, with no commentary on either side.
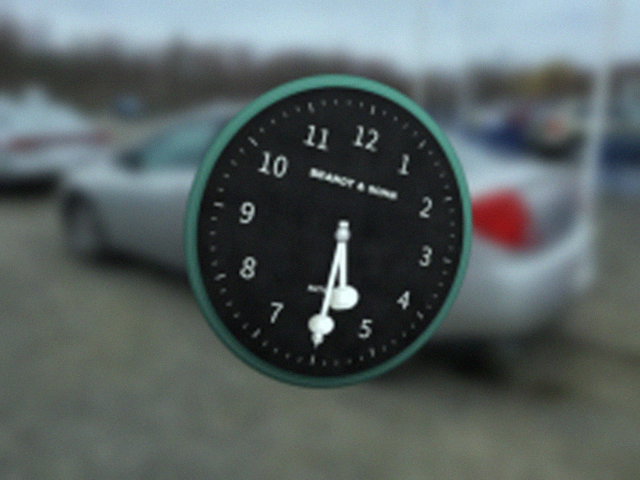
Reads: 5:30
